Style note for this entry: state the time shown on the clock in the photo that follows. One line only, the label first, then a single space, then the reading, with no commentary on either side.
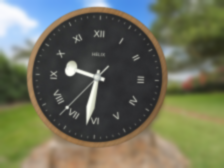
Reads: 9:31:37
